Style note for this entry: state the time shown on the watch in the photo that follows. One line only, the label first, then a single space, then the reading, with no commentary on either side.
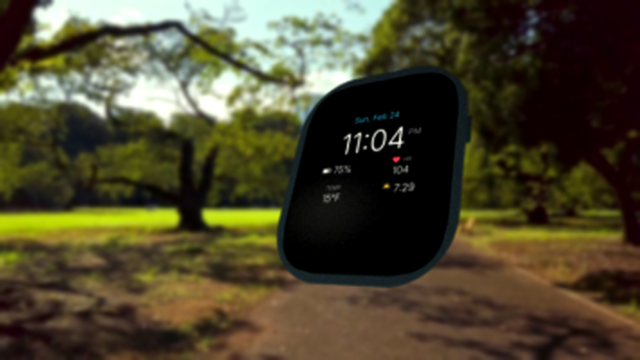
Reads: 11:04
